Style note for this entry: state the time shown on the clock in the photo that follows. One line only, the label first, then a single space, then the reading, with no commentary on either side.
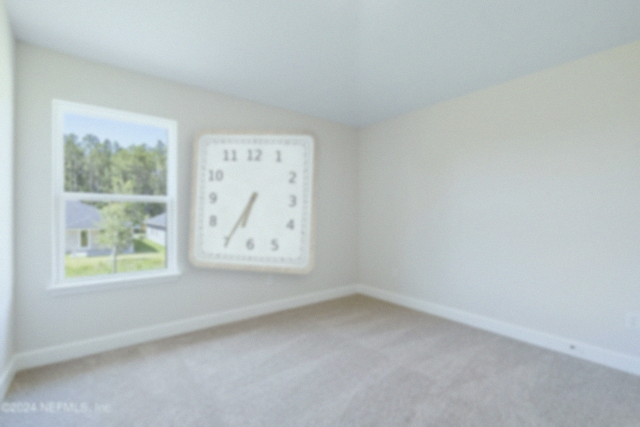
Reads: 6:35
